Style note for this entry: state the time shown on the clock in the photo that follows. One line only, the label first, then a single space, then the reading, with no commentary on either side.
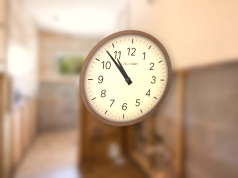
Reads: 10:53
